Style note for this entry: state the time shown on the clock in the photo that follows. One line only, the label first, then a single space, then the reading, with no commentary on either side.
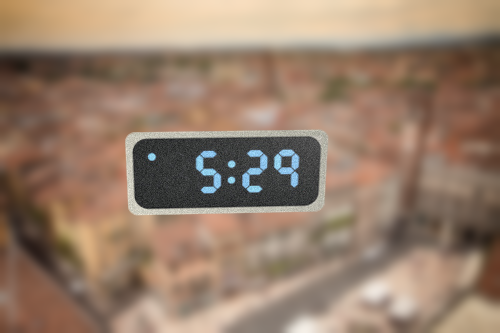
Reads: 5:29
